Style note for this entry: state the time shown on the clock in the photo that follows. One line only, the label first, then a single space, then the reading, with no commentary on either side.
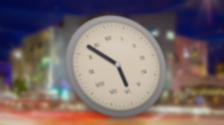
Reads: 5:53
